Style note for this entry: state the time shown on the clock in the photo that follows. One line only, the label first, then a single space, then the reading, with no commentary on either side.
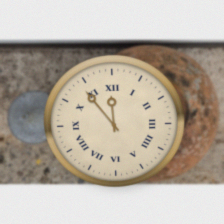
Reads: 11:54
